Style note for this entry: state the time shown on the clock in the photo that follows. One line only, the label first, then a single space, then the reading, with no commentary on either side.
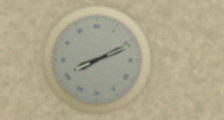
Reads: 8:11
